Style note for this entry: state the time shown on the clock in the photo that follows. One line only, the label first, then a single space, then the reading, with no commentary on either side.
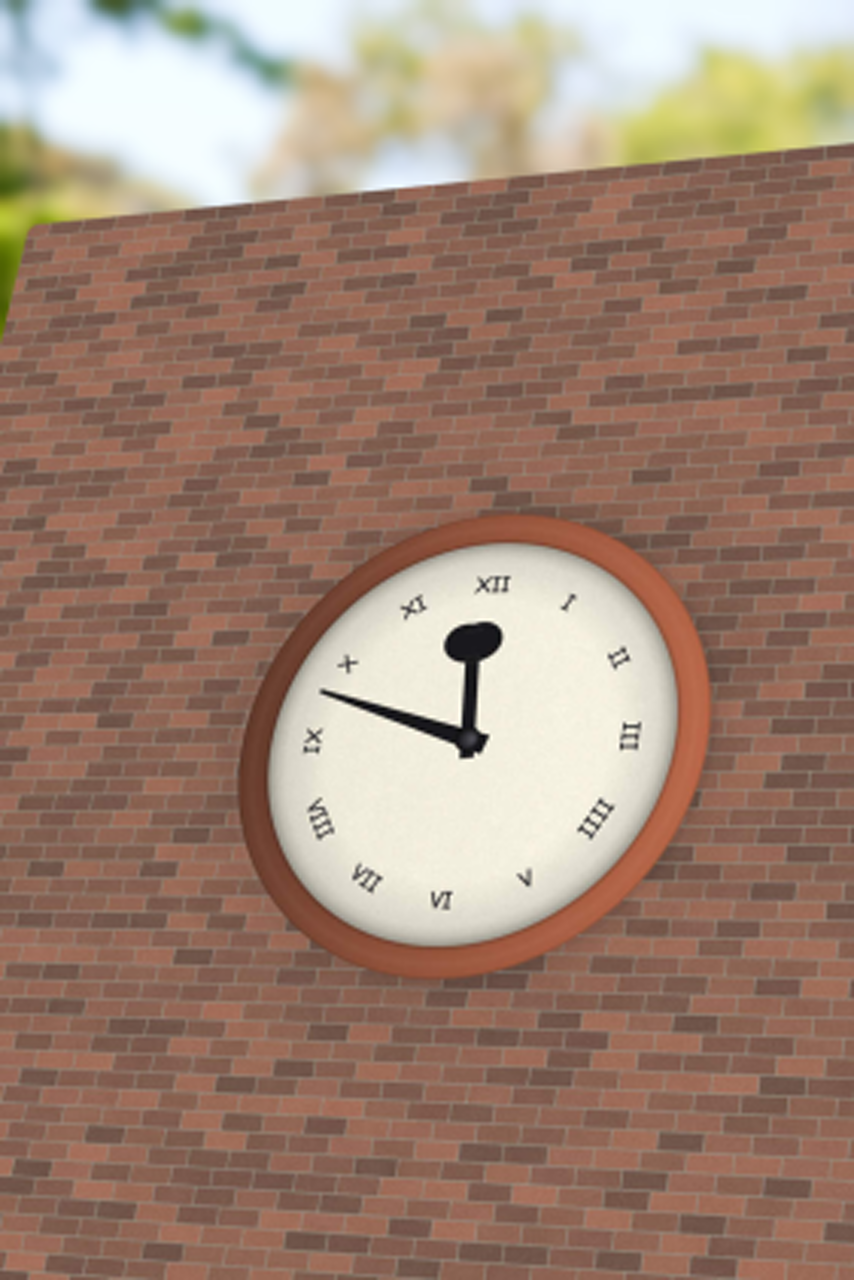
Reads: 11:48
